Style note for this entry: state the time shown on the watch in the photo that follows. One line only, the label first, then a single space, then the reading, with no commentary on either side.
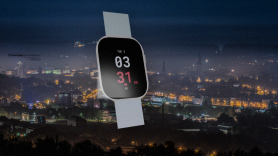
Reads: 3:31
